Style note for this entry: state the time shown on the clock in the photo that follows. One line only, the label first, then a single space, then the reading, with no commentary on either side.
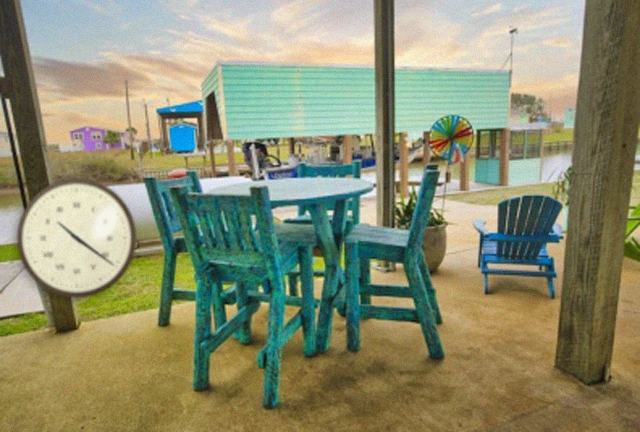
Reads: 10:21
